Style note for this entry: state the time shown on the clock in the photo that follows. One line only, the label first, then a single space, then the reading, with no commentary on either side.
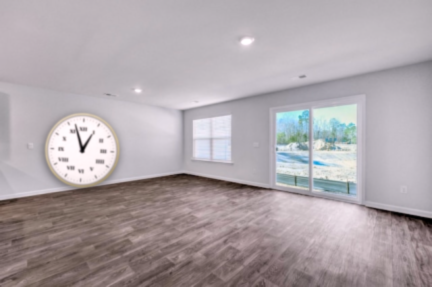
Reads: 12:57
